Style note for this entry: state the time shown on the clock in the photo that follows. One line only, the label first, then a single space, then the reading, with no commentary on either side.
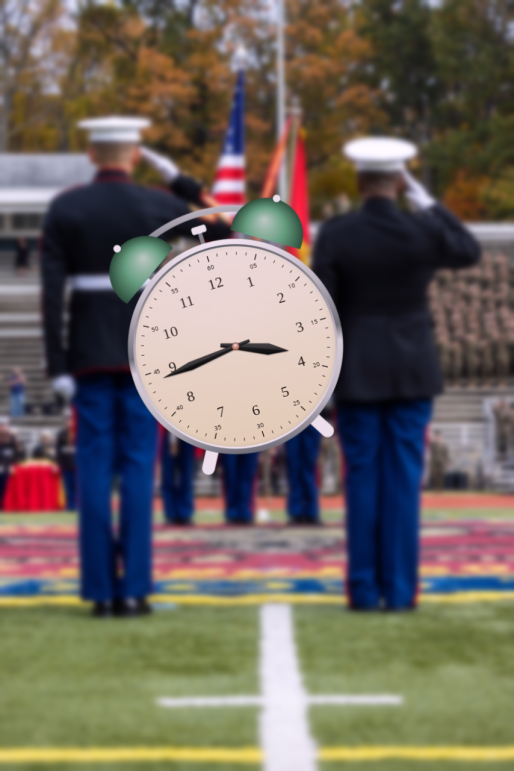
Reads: 3:44
